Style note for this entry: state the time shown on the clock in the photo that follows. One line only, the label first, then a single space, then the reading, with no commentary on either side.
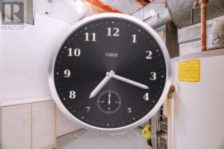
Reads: 7:18
